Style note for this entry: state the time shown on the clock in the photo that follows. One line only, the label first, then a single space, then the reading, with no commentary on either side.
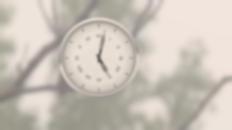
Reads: 5:02
